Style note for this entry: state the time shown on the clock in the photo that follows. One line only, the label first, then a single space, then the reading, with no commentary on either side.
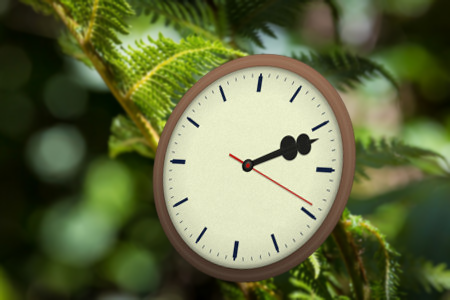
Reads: 2:11:19
